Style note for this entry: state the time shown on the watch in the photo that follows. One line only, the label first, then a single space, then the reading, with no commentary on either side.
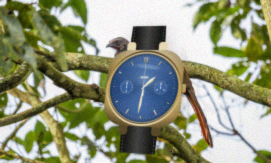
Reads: 1:31
